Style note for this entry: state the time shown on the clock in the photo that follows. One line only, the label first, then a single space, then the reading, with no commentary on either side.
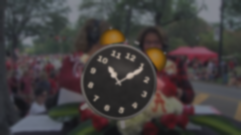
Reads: 10:06
